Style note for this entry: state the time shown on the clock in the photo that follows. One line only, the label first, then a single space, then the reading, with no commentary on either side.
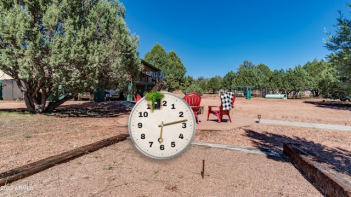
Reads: 6:13
